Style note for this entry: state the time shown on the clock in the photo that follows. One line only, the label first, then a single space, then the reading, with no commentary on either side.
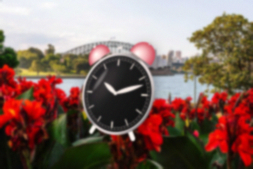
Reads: 10:12
